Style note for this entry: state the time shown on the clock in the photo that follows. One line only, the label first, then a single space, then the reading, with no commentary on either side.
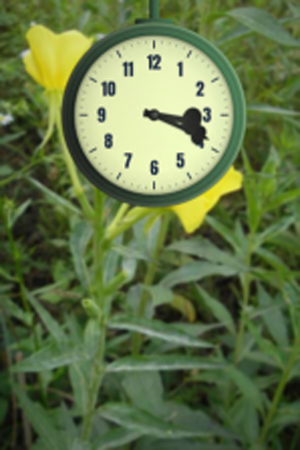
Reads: 3:19
